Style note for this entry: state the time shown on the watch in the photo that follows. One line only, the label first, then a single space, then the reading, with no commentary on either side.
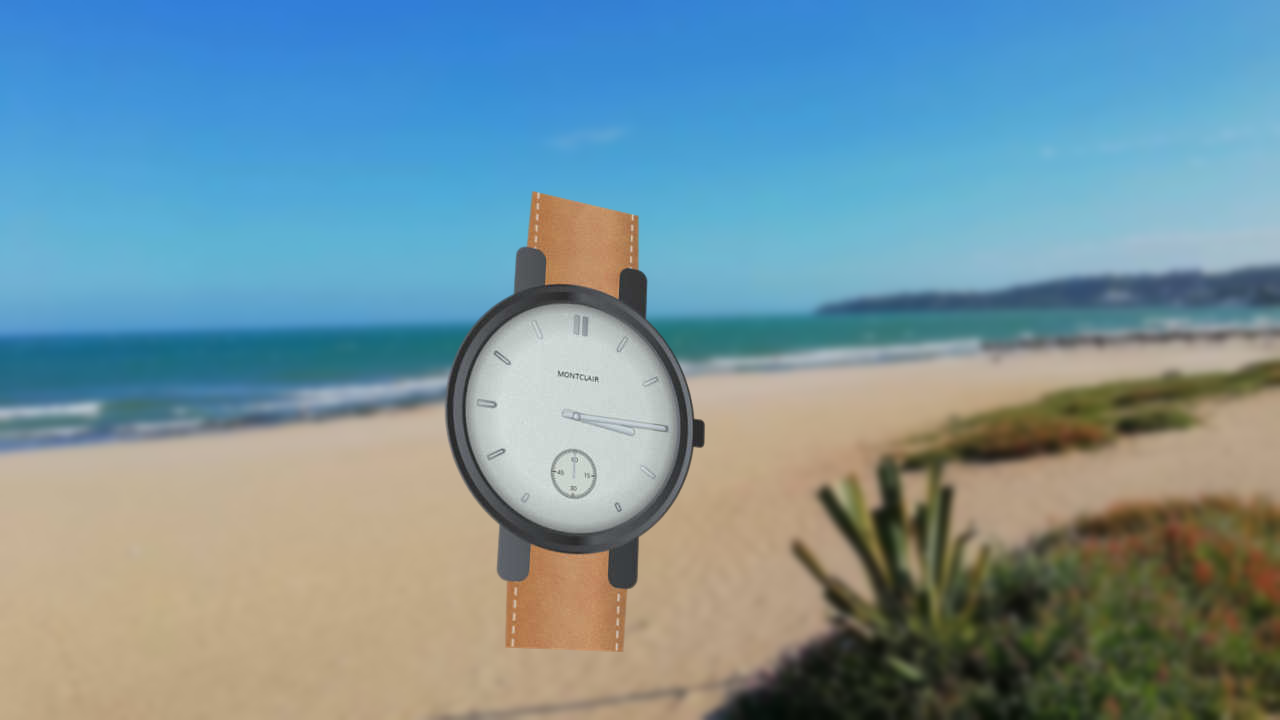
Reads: 3:15
